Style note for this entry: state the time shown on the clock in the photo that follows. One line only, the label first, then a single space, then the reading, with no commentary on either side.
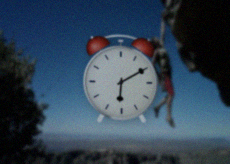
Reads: 6:10
